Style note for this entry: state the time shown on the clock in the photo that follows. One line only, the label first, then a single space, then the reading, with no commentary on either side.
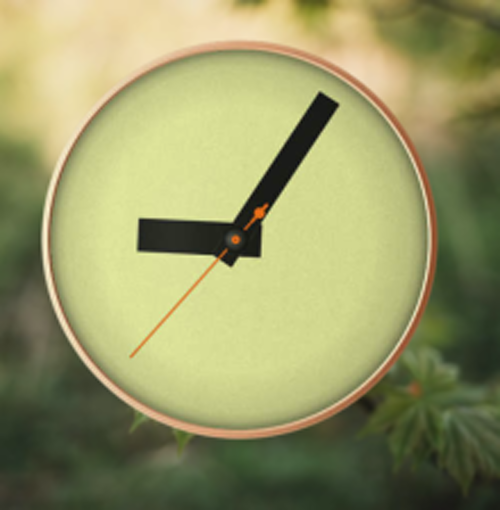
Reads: 9:05:37
